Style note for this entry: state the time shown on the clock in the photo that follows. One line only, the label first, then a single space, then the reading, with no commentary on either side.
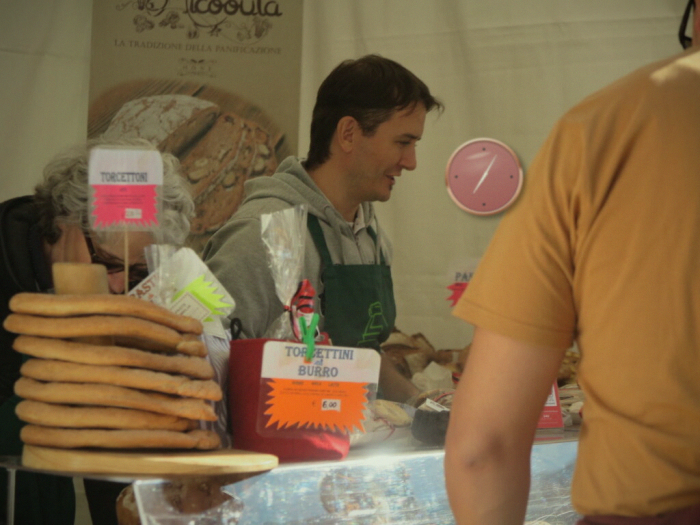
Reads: 7:05
